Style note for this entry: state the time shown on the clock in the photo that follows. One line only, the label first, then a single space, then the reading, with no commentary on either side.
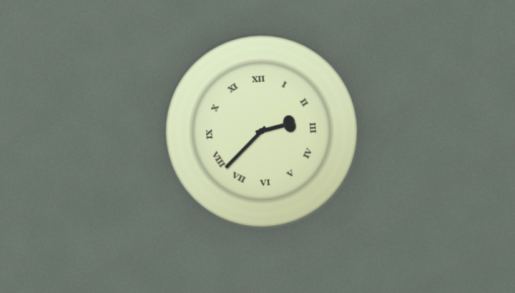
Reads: 2:38
